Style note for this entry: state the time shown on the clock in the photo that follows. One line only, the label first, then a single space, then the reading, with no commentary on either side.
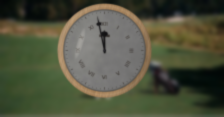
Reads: 11:58
